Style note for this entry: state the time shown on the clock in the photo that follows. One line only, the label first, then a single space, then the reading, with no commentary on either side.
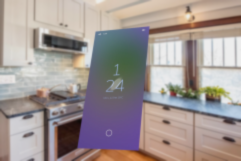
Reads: 1:24
